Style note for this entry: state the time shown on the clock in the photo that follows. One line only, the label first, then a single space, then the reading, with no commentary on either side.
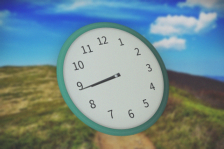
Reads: 8:44
